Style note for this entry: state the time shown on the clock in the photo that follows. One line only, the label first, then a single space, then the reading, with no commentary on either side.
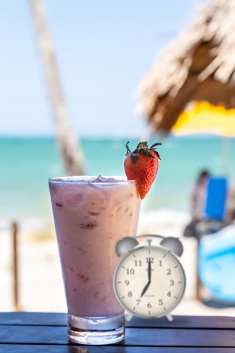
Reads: 7:00
